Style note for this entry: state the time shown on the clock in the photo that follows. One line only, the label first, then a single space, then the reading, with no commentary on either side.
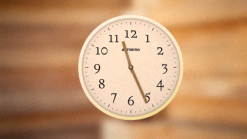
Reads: 11:26
